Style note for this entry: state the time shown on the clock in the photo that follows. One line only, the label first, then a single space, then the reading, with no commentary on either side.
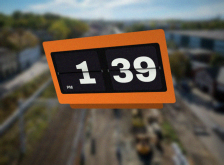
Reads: 1:39
